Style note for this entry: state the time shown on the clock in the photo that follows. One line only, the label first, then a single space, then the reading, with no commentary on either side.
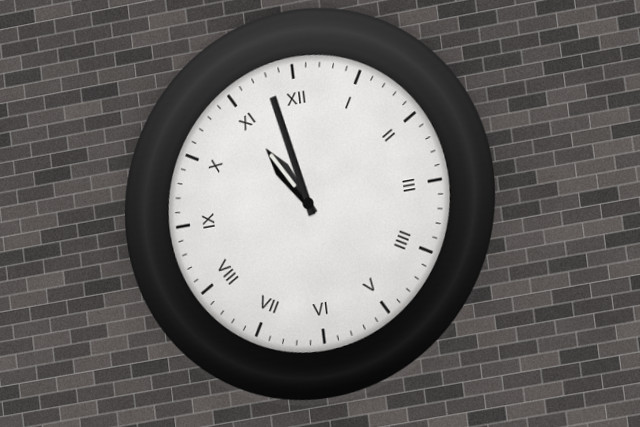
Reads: 10:58
